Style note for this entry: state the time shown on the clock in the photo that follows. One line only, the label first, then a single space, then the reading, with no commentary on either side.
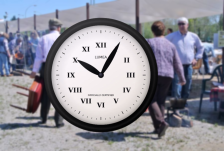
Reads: 10:05
